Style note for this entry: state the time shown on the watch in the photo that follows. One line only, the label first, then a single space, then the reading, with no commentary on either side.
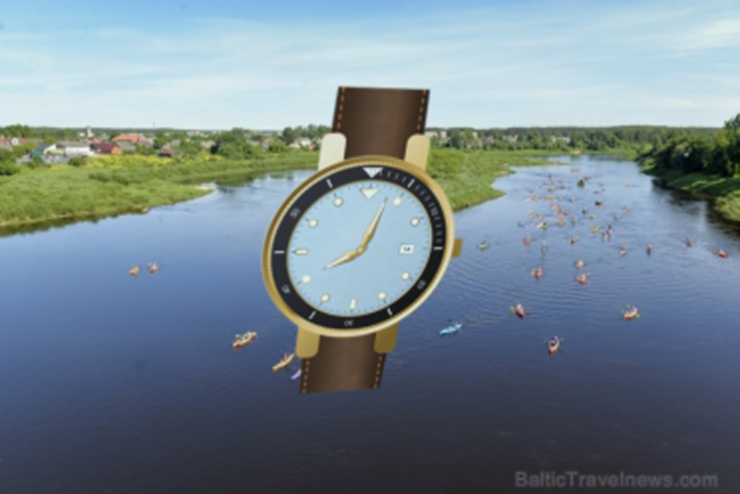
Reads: 8:03
